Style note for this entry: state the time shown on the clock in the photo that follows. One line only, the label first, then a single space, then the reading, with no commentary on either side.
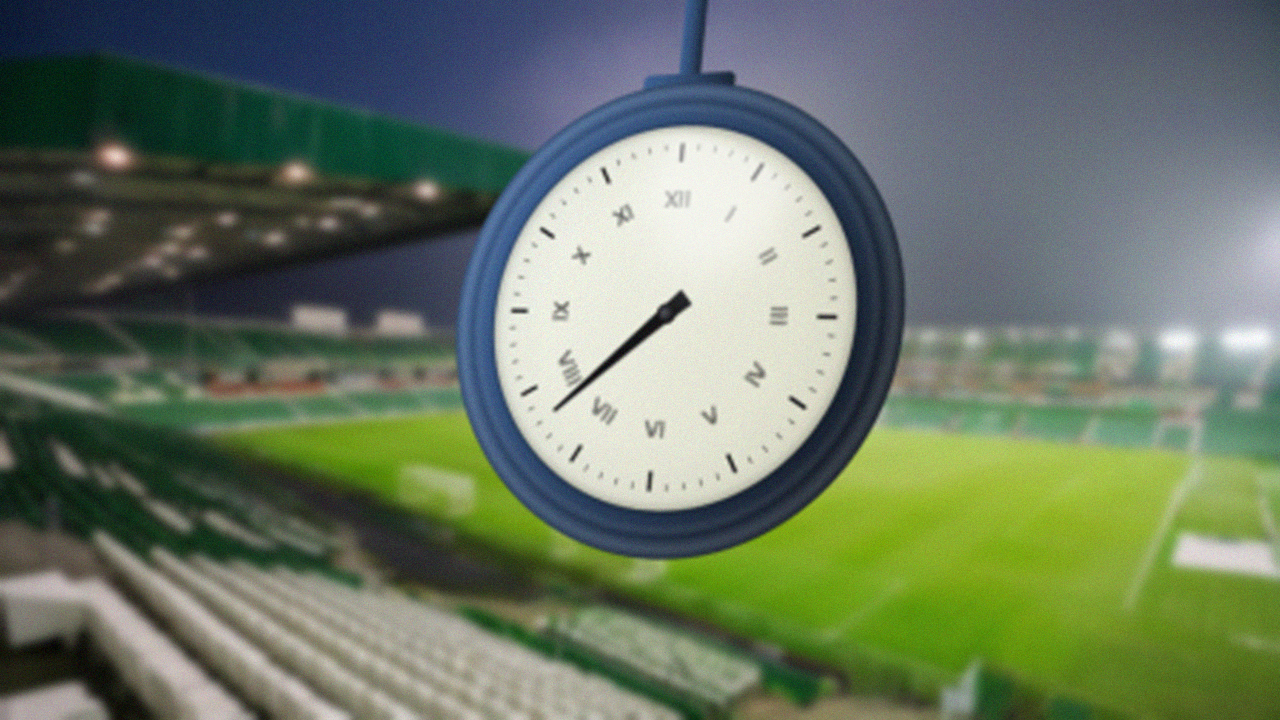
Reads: 7:38
